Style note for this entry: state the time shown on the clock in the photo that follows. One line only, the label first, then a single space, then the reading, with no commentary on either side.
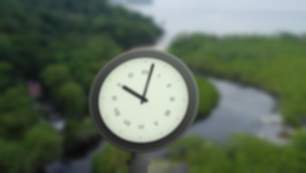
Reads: 10:02
